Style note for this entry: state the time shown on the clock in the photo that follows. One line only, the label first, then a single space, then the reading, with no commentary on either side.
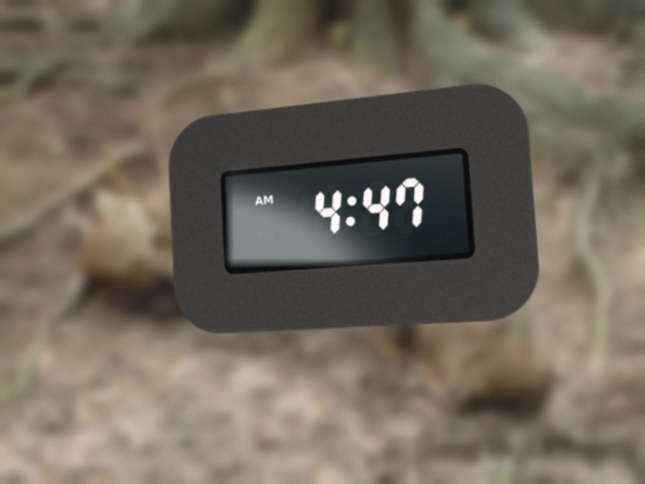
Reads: 4:47
